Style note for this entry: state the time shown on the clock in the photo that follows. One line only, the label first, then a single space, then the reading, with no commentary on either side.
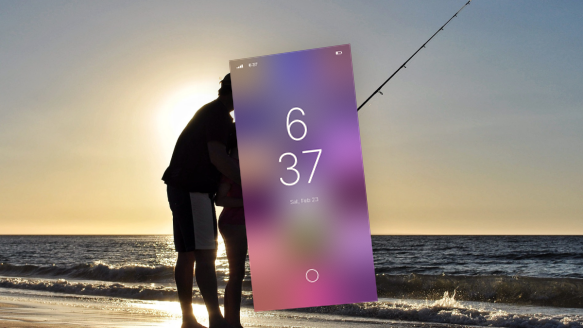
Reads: 6:37
